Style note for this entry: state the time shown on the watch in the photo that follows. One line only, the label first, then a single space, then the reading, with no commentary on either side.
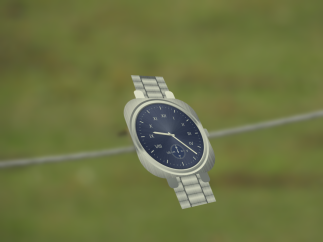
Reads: 9:23
